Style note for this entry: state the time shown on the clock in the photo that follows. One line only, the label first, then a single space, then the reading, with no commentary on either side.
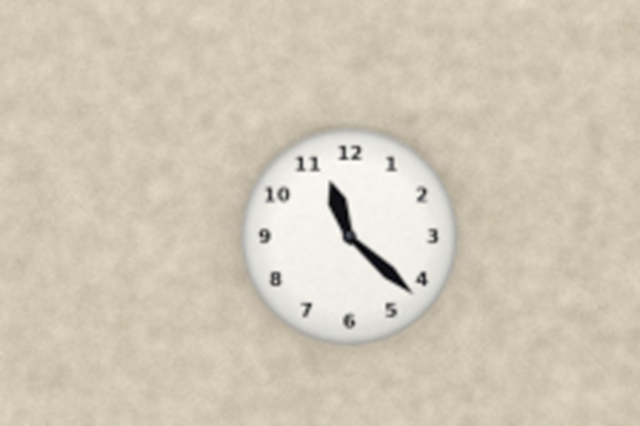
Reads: 11:22
